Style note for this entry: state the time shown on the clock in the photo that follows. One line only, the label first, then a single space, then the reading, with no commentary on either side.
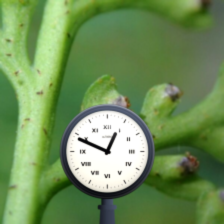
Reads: 12:49
